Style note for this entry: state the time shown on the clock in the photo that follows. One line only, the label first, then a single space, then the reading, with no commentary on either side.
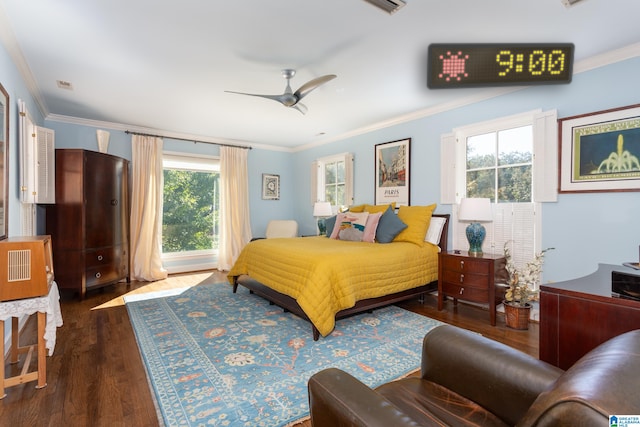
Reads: 9:00
